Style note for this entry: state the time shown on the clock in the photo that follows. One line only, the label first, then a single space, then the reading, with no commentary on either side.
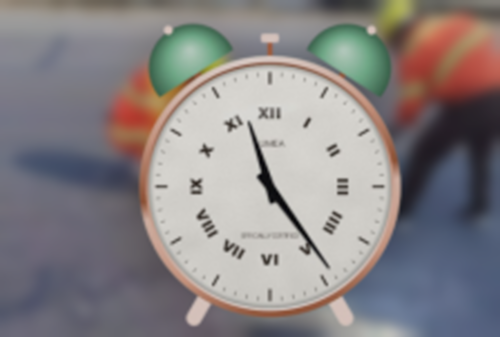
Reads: 11:24
